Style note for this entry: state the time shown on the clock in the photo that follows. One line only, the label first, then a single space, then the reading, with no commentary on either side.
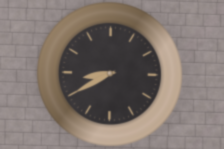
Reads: 8:40
